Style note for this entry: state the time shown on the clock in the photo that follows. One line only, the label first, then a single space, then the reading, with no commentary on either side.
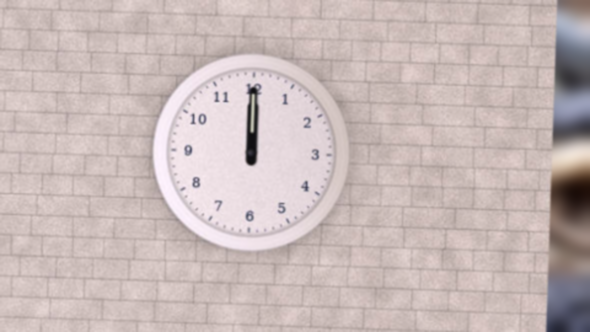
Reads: 12:00
